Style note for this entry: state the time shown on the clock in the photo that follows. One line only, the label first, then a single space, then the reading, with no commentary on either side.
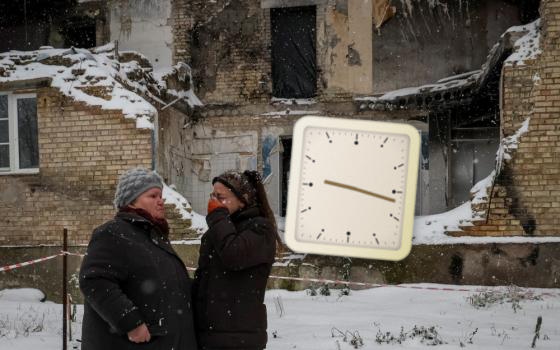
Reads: 9:17
